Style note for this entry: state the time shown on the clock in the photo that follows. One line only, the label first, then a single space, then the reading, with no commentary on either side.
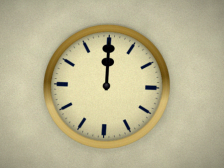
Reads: 12:00
